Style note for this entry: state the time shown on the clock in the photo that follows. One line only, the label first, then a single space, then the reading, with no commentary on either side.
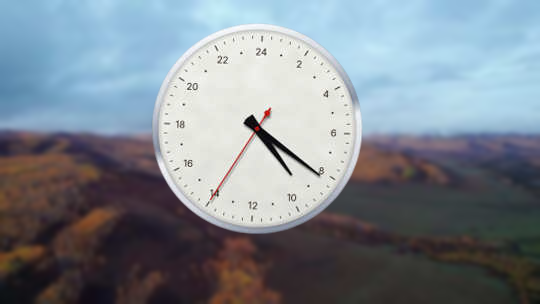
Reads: 9:20:35
